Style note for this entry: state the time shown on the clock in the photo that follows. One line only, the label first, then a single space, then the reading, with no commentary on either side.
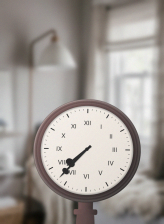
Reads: 7:37
